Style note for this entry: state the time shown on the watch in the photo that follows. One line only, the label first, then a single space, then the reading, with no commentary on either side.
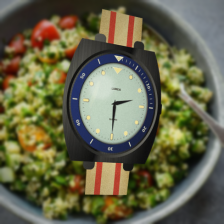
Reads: 2:30
